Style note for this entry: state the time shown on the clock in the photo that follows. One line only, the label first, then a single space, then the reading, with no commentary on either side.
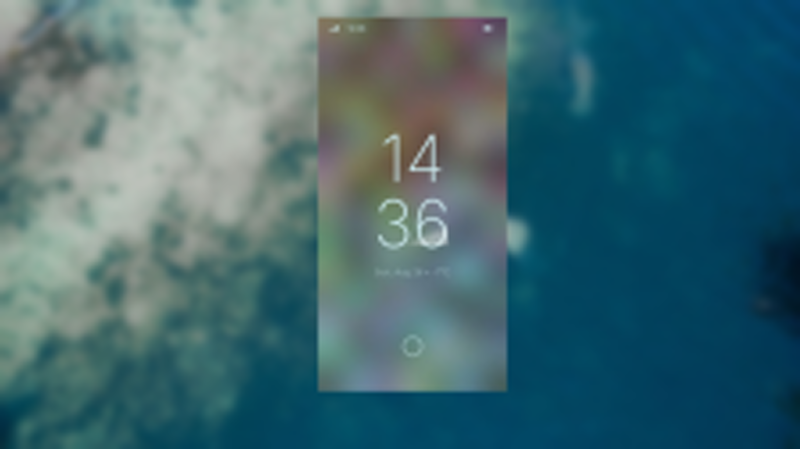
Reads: 14:36
